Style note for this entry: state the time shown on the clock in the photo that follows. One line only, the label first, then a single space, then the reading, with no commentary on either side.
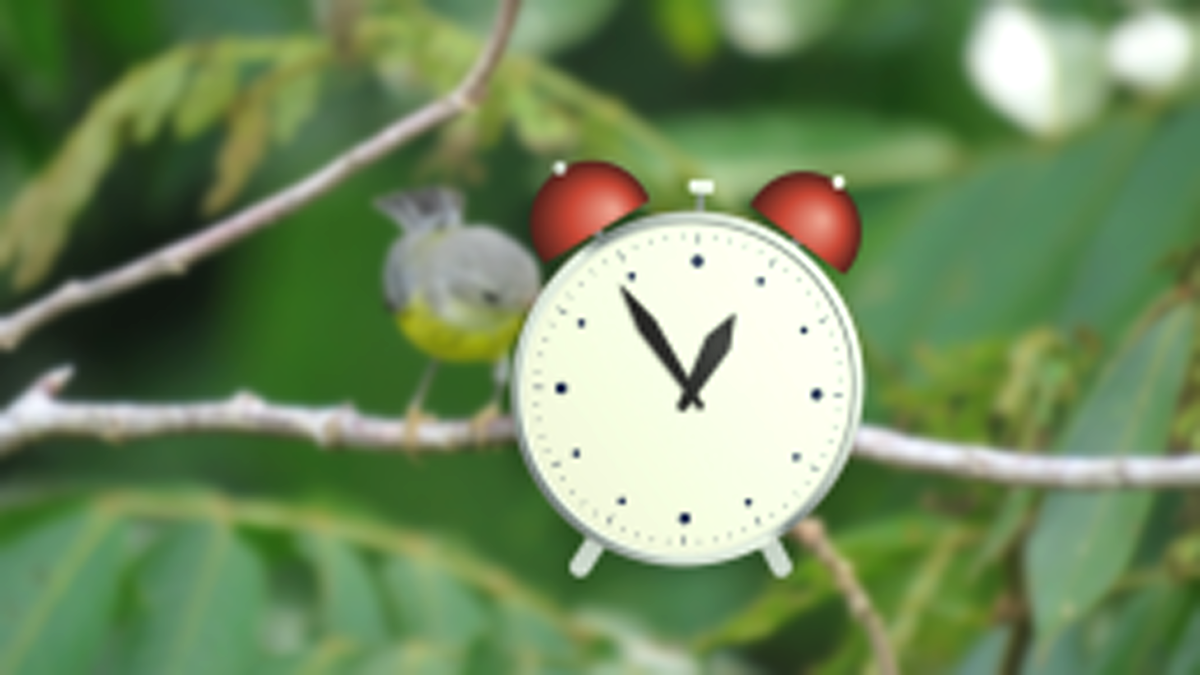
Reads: 12:54
